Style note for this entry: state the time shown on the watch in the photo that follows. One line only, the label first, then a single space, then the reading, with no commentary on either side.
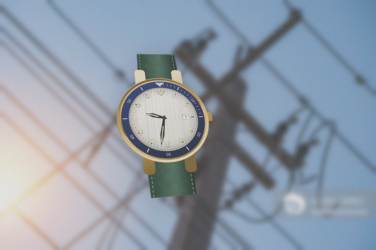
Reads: 9:32
